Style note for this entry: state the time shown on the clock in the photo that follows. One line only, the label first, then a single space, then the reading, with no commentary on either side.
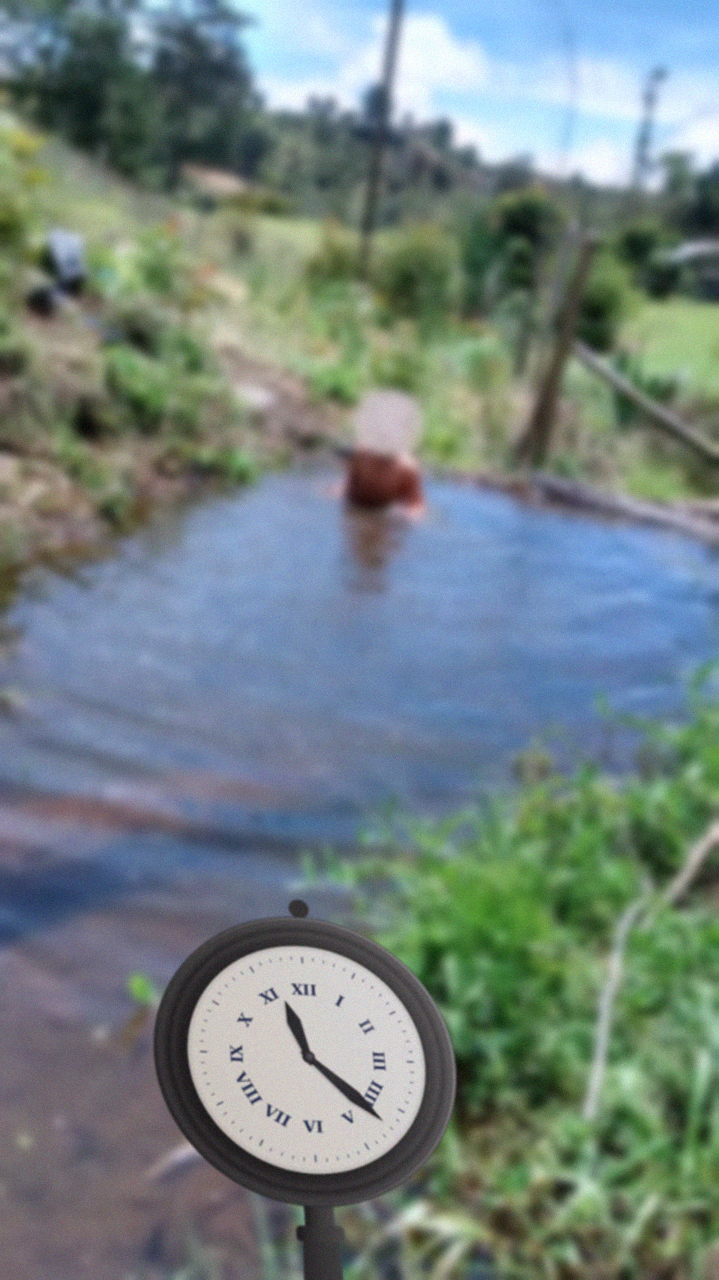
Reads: 11:22
